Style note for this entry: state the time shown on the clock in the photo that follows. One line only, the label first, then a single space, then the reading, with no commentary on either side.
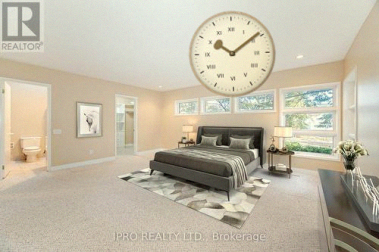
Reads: 10:09
